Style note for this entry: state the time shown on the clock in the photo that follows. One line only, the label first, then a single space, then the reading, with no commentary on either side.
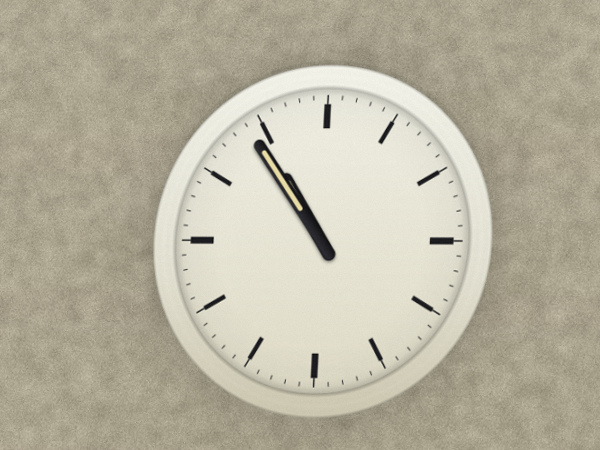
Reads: 10:54
